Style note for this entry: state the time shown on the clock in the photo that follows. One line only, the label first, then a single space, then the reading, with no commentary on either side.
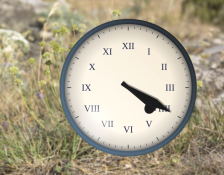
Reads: 4:20
